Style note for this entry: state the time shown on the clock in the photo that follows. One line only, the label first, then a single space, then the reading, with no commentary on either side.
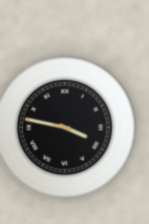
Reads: 3:47
